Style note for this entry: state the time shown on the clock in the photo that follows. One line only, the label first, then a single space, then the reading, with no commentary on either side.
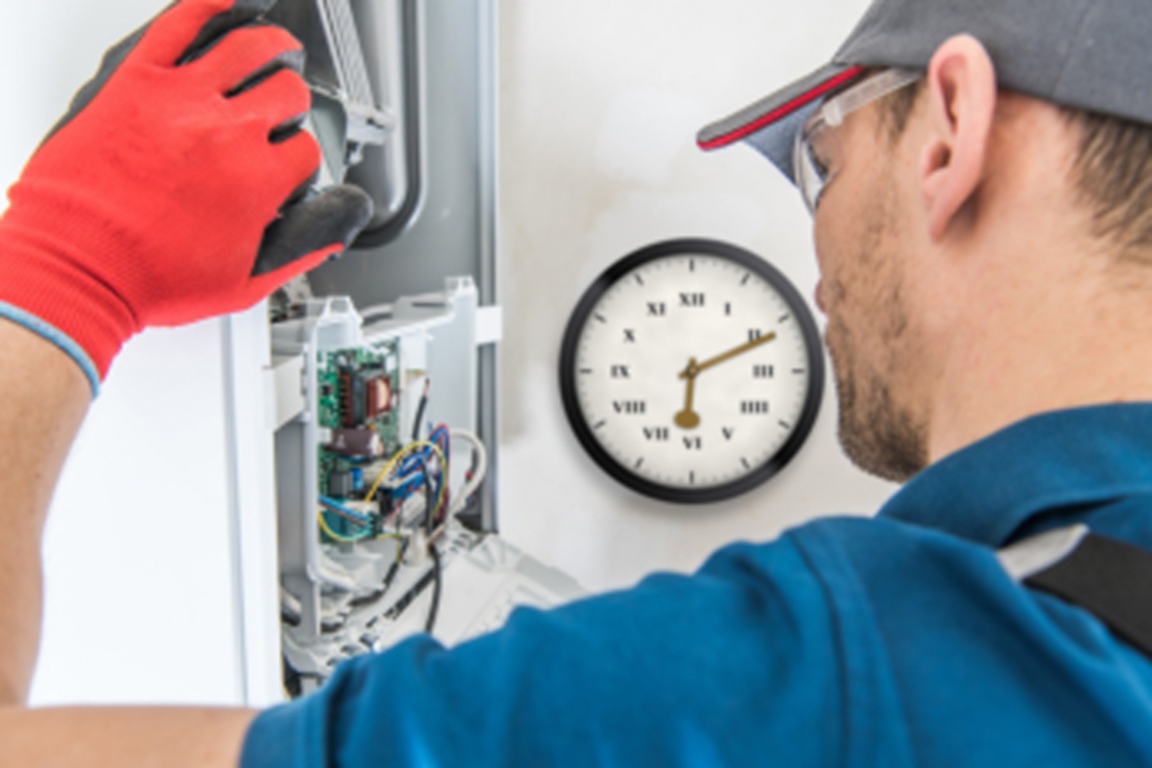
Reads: 6:11
